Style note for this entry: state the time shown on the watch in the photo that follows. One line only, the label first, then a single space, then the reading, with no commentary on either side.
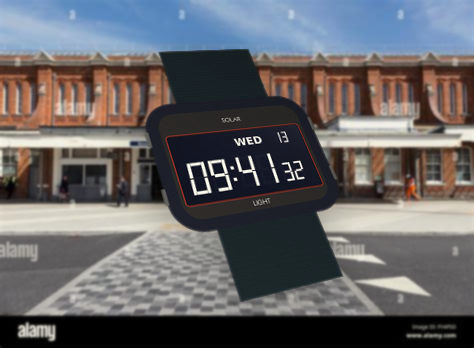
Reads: 9:41:32
